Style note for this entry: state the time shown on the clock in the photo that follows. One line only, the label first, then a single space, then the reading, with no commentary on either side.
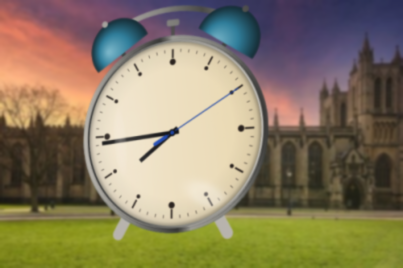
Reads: 7:44:10
